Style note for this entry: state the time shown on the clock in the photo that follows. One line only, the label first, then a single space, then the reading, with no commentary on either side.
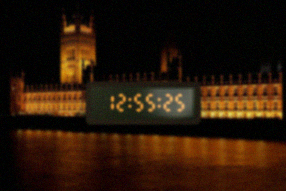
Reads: 12:55:25
